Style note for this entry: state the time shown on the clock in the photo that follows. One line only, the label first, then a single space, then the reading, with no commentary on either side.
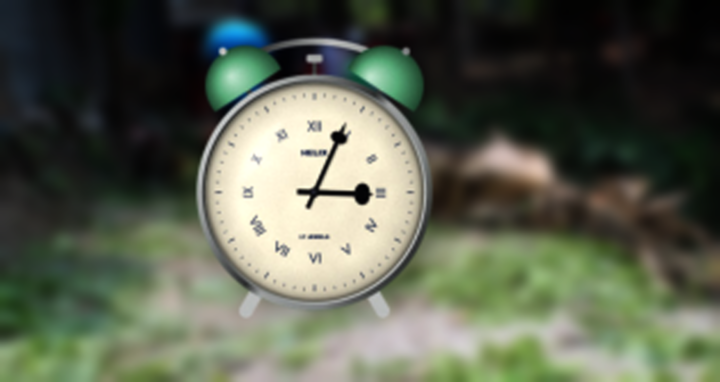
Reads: 3:04
